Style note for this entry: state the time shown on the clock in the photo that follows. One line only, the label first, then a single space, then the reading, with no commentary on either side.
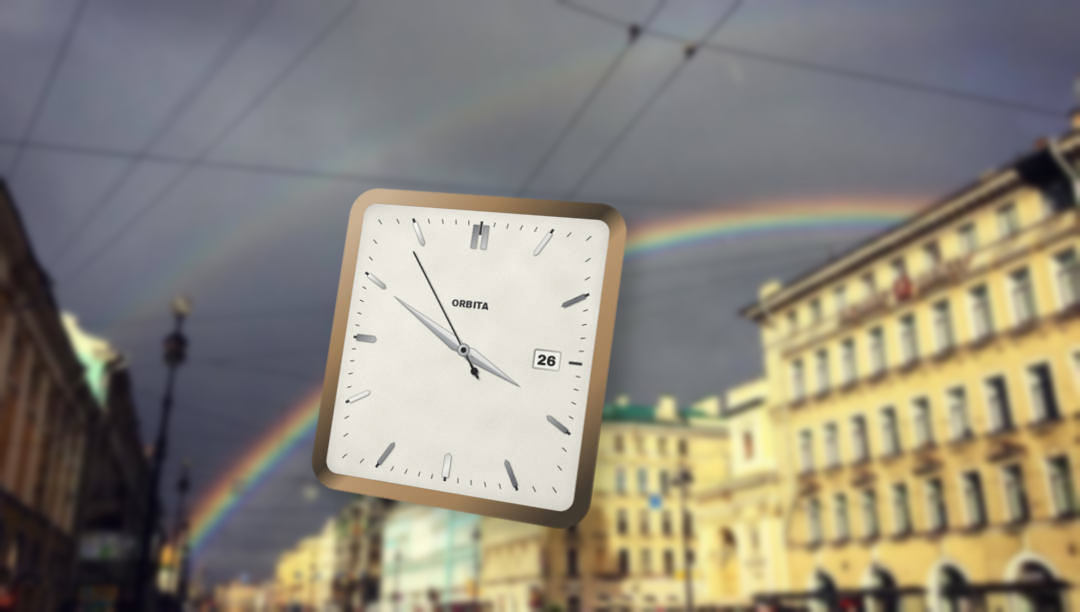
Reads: 3:49:54
